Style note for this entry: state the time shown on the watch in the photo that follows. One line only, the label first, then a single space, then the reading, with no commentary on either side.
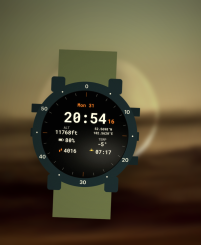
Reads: 20:54
